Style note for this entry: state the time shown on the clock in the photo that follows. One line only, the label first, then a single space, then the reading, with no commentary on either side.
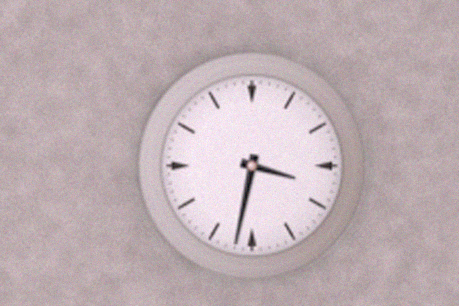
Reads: 3:32
